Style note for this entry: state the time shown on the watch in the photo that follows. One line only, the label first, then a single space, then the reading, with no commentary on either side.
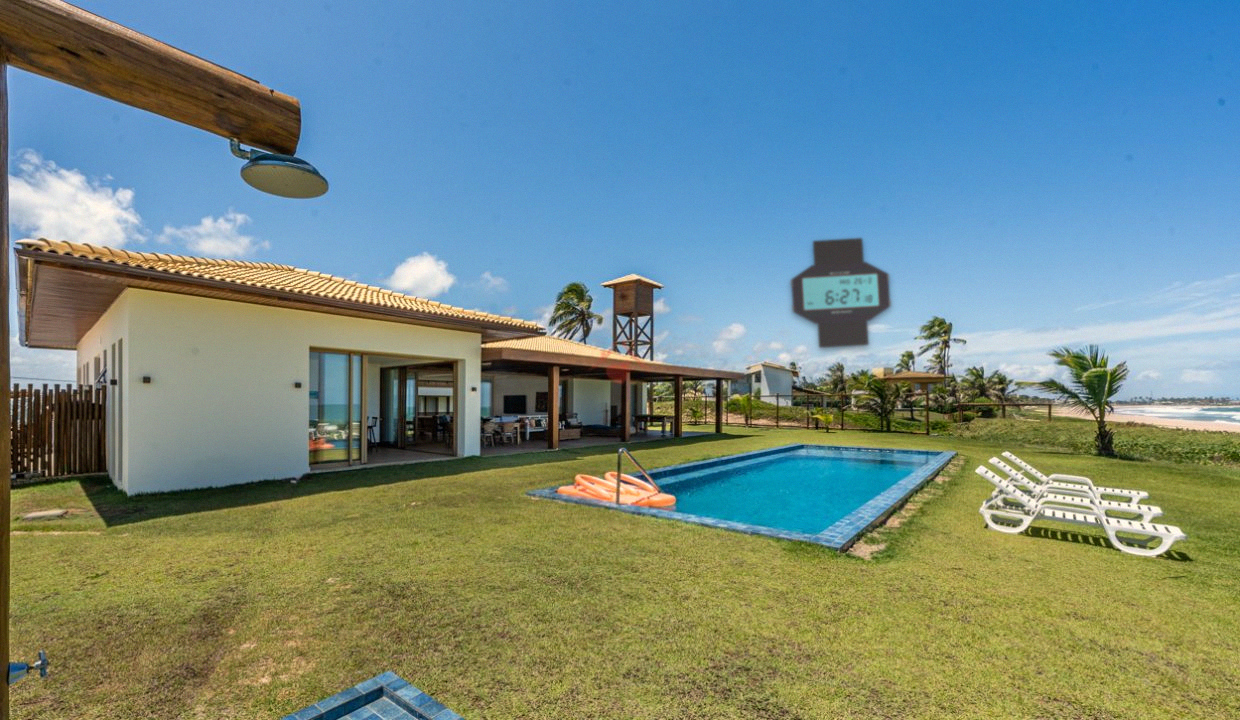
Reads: 6:27
